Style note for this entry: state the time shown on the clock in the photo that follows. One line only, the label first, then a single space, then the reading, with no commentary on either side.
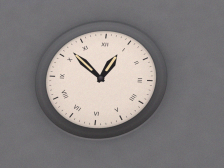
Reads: 12:52
